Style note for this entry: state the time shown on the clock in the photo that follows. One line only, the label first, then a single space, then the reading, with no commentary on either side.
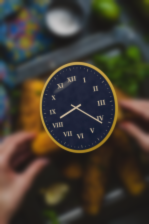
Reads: 8:21
